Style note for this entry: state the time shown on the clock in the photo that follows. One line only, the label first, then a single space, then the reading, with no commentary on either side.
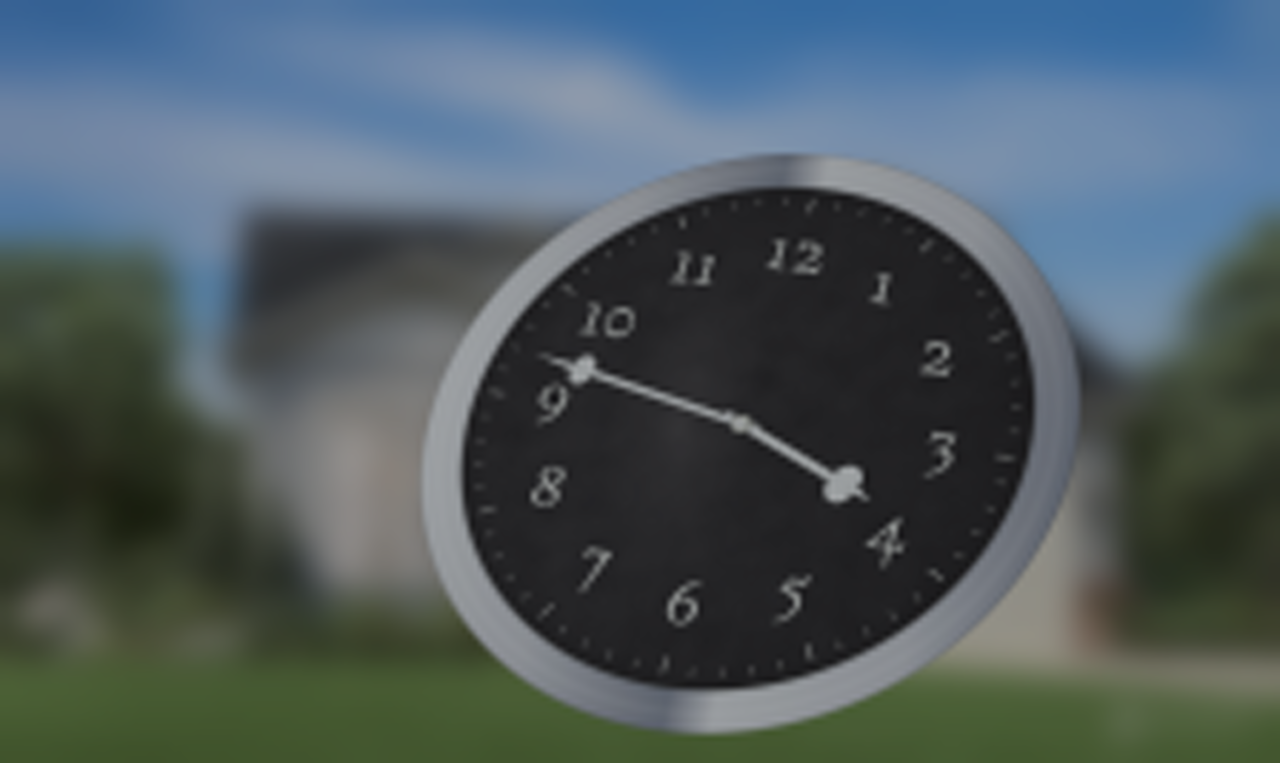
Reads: 3:47
